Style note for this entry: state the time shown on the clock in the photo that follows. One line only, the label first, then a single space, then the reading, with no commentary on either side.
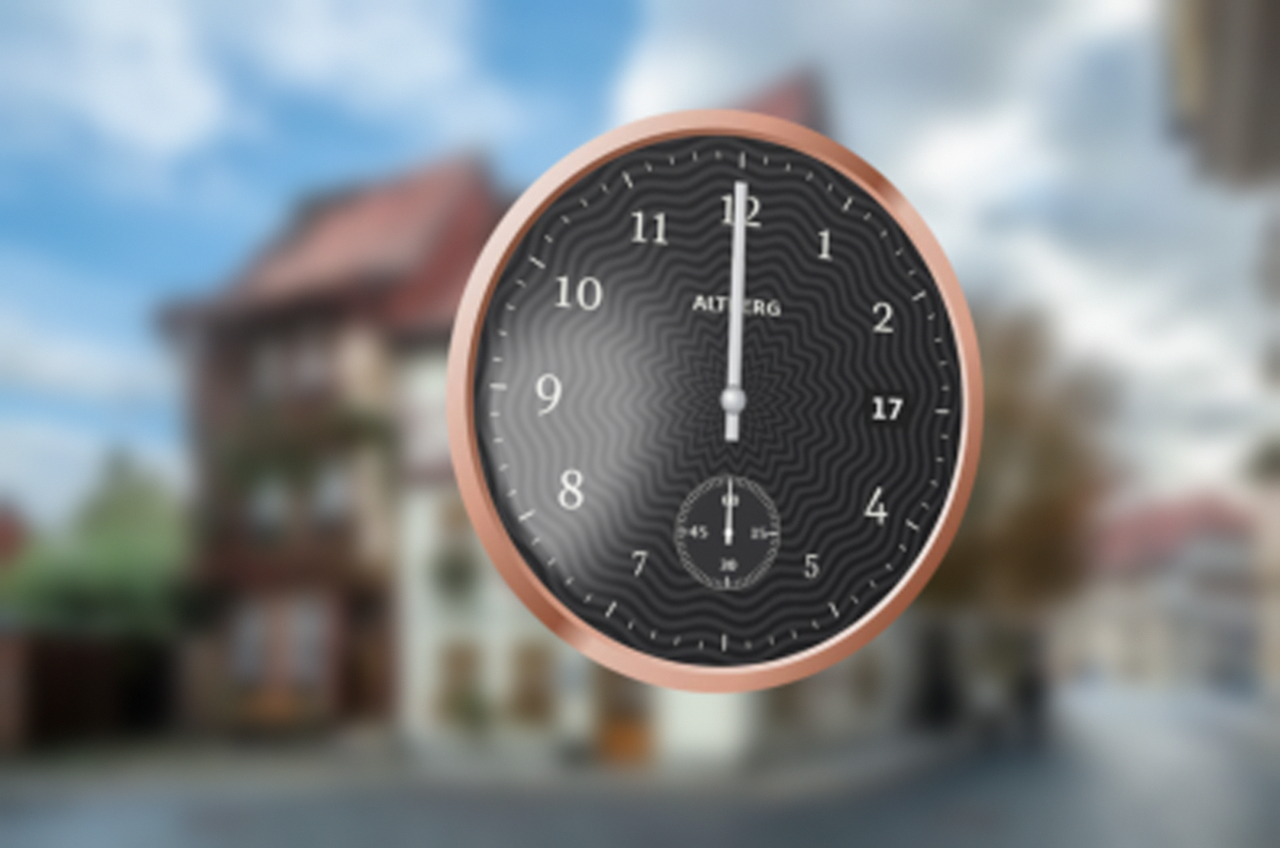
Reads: 12:00
